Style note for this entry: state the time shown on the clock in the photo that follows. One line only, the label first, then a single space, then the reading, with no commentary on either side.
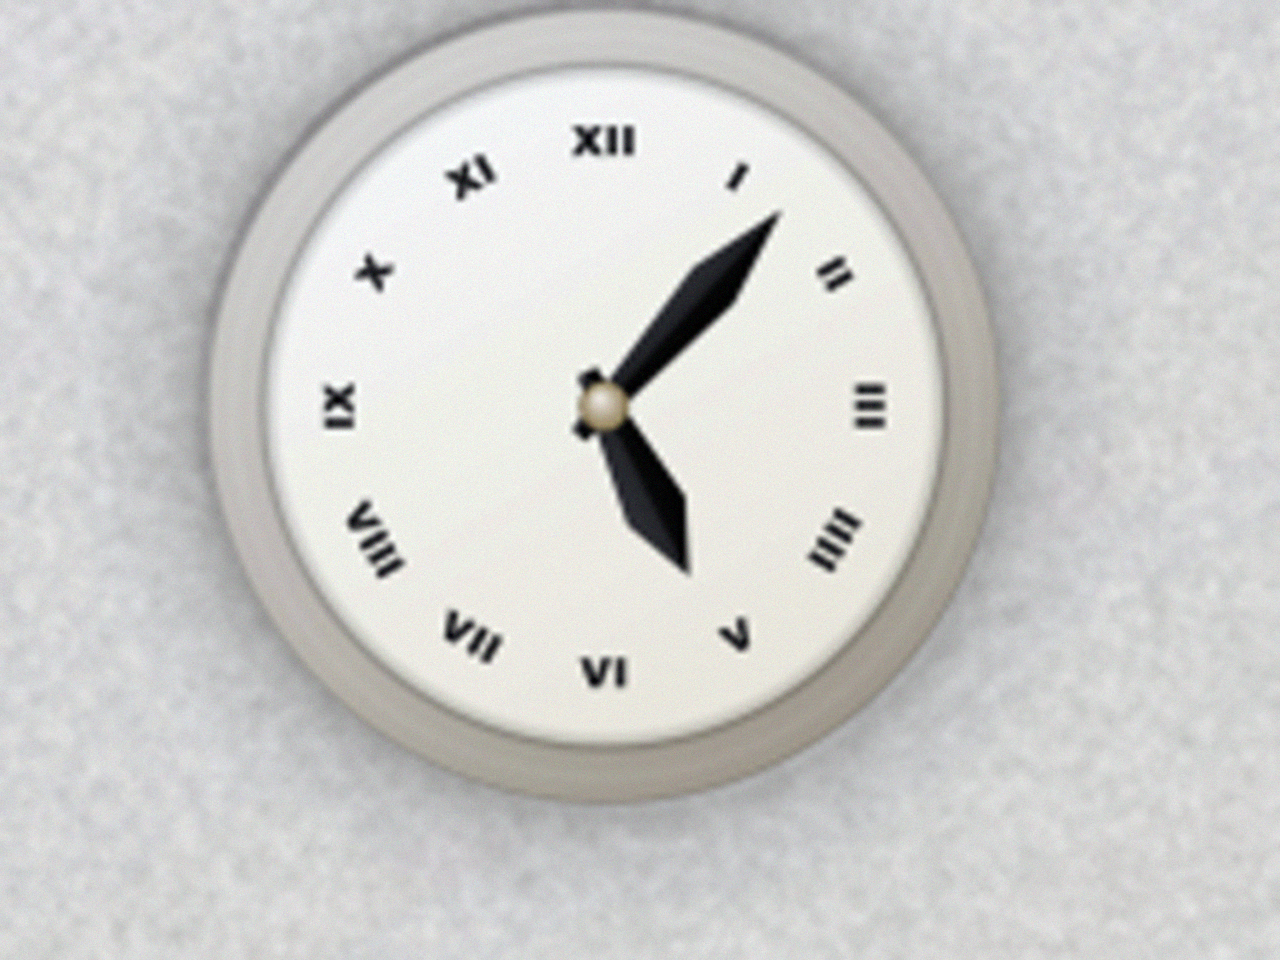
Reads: 5:07
